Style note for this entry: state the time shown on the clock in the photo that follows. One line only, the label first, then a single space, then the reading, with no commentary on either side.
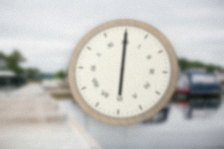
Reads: 6:00
